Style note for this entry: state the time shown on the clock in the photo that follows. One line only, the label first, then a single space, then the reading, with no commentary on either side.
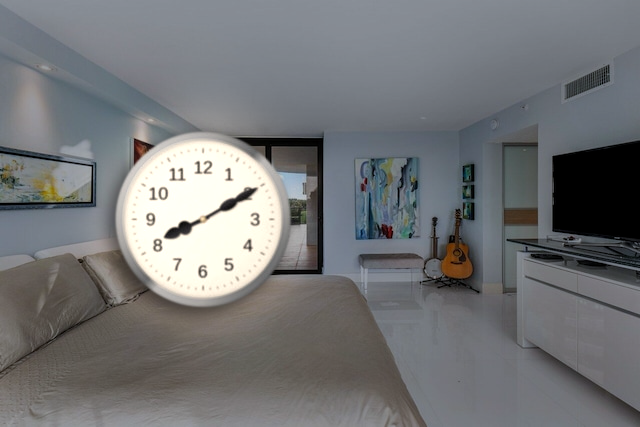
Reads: 8:10
